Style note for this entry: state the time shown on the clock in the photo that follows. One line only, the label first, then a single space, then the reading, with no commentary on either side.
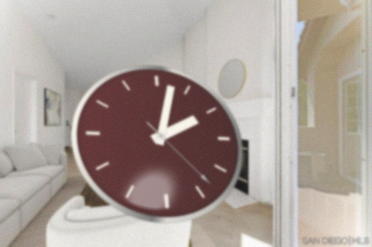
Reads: 2:02:23
